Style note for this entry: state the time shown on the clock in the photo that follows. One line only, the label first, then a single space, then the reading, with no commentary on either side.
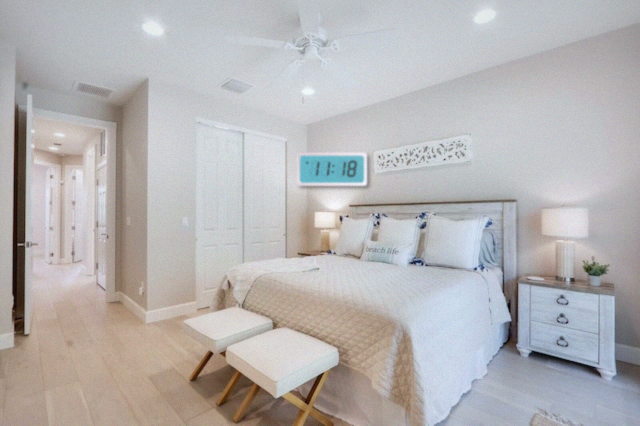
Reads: 11:18
